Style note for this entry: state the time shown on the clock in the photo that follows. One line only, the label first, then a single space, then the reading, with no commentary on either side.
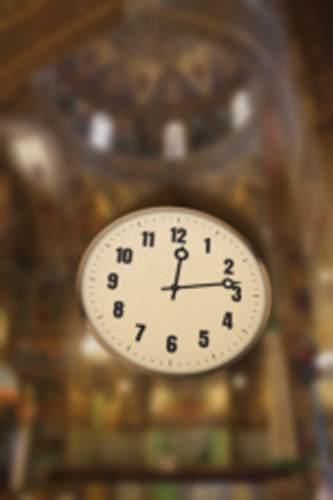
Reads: 12:13
